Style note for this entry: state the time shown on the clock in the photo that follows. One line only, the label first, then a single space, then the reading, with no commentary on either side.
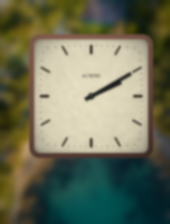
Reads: 2:10
